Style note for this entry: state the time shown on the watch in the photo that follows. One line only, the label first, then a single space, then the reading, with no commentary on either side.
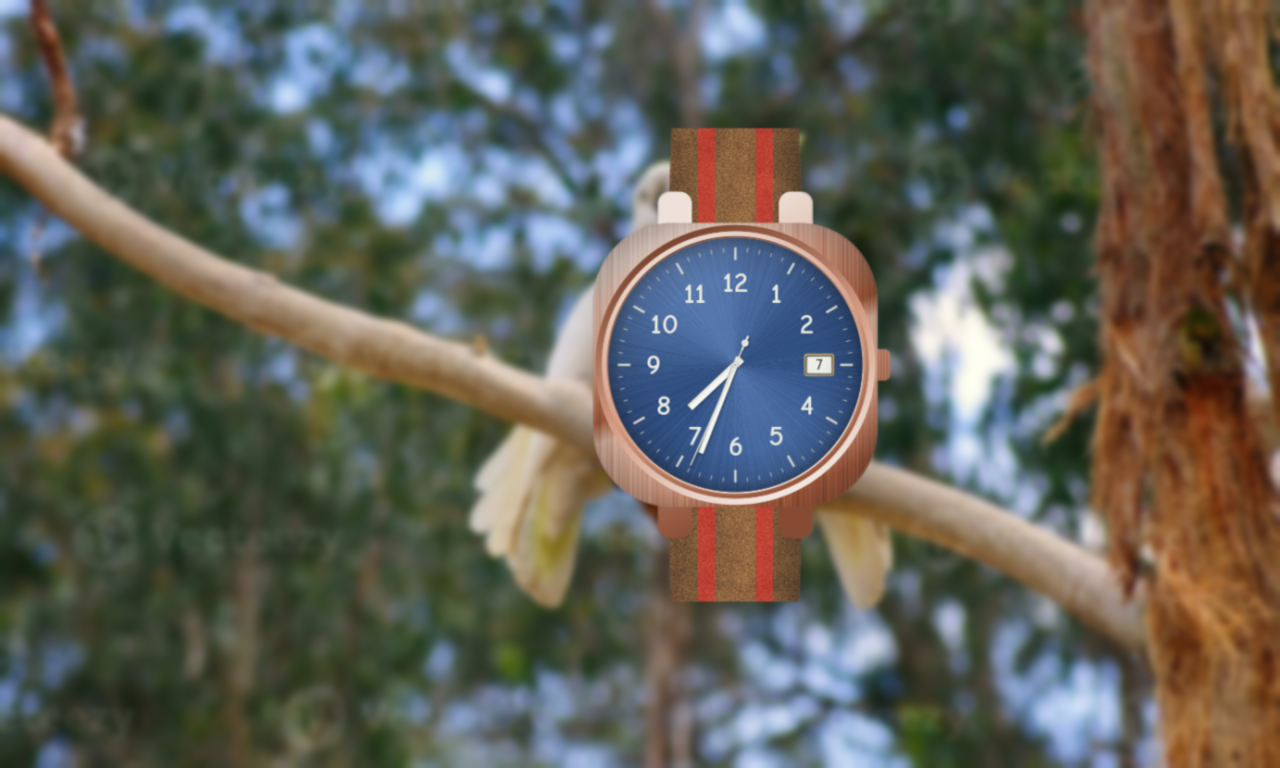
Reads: 7:33:34
